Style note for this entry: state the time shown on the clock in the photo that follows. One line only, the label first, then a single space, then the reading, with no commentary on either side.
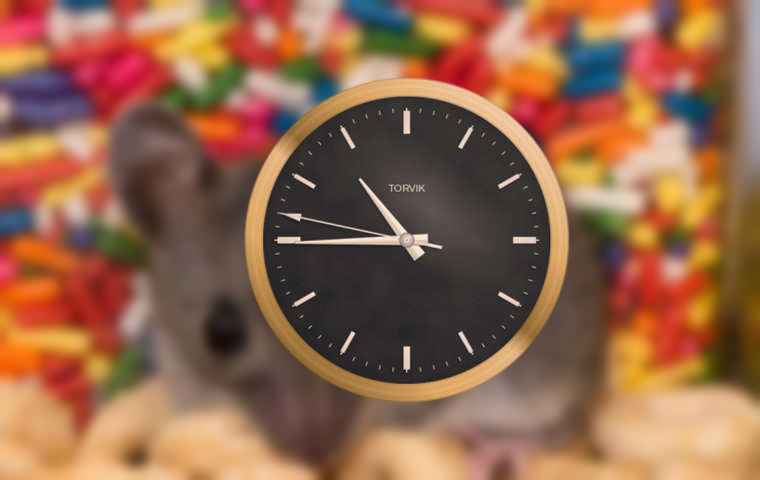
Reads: 10:44:47
